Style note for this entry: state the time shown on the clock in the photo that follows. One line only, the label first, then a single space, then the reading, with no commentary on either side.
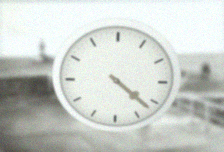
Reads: 4:22
